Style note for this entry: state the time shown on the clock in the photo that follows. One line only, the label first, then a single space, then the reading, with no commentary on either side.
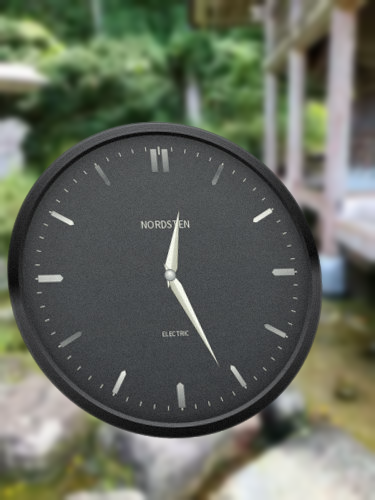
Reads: 12:26
